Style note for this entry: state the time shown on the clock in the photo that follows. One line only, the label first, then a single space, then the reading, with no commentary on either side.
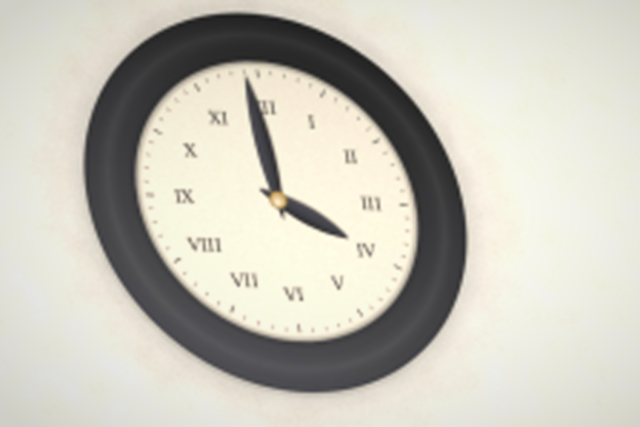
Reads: 3:59
